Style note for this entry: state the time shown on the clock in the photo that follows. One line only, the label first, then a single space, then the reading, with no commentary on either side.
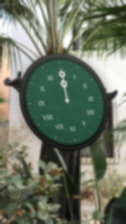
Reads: 12:00
